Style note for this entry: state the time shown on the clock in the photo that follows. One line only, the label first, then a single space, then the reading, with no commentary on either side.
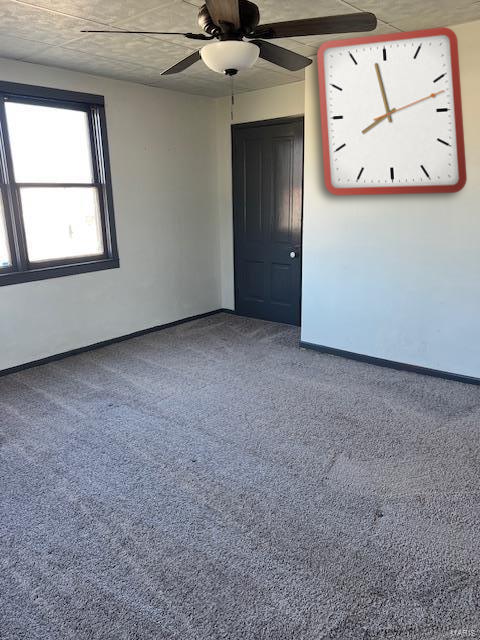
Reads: 7:58:12
